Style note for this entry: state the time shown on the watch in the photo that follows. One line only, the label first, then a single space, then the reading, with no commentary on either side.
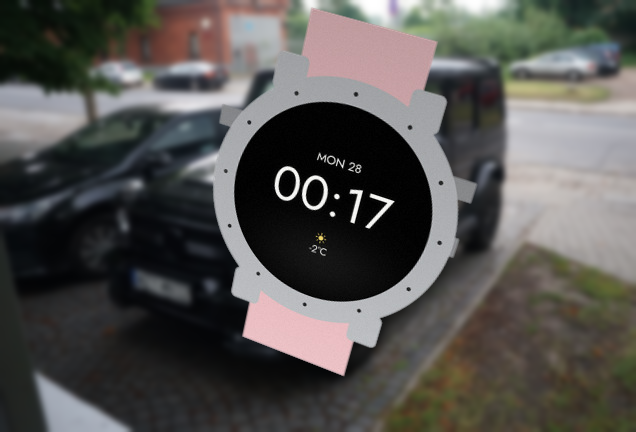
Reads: 0:17
